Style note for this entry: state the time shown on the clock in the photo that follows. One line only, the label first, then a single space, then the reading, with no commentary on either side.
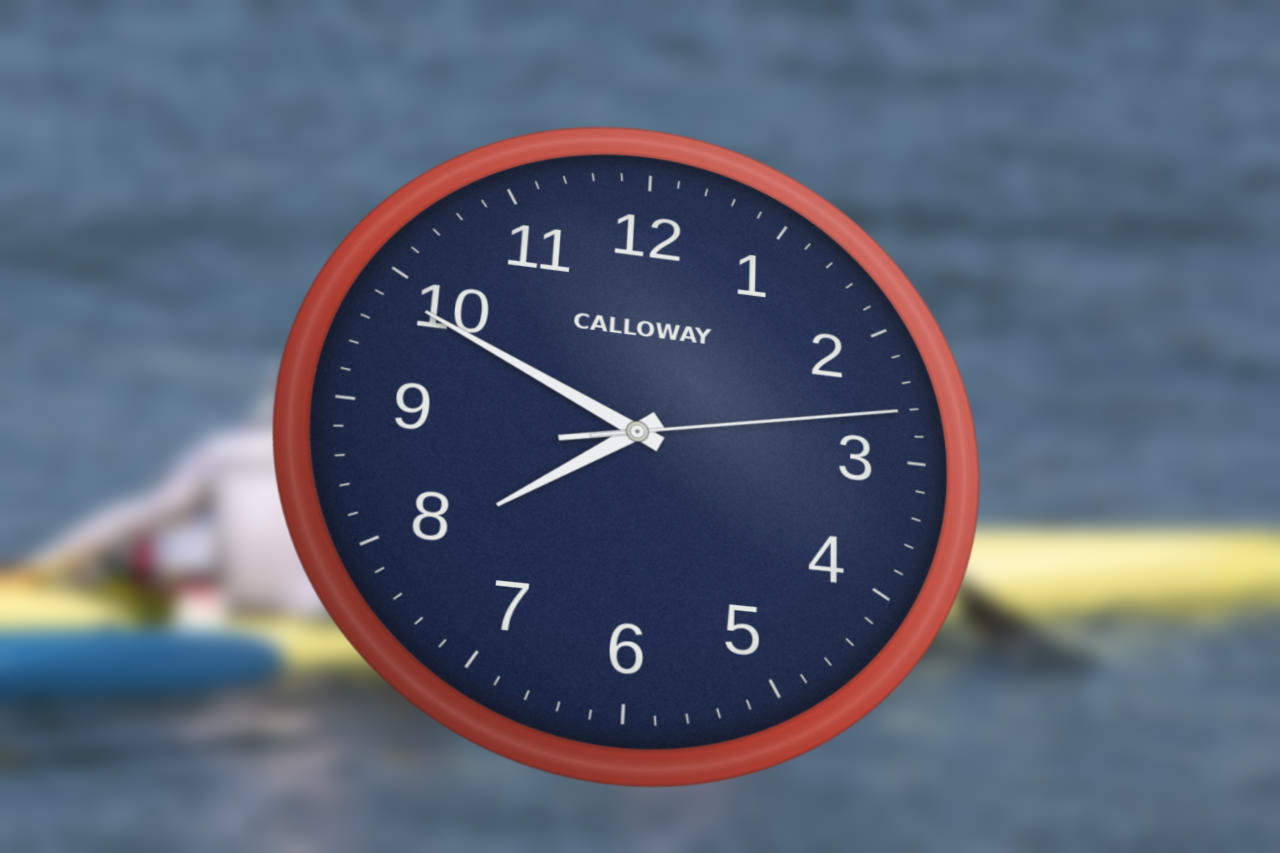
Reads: 7:49:13
